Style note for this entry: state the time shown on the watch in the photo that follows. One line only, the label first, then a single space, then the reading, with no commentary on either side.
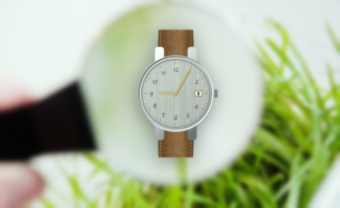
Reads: 9:05
